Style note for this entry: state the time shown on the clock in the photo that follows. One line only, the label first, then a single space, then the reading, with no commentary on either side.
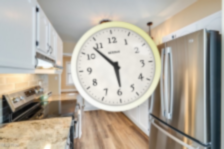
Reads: 5:53
